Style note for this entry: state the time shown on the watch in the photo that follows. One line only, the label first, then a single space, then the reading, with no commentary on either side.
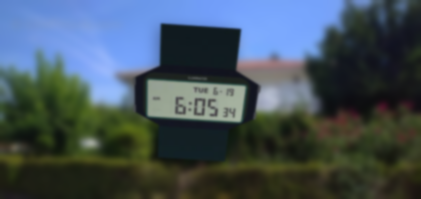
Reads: 6:05
